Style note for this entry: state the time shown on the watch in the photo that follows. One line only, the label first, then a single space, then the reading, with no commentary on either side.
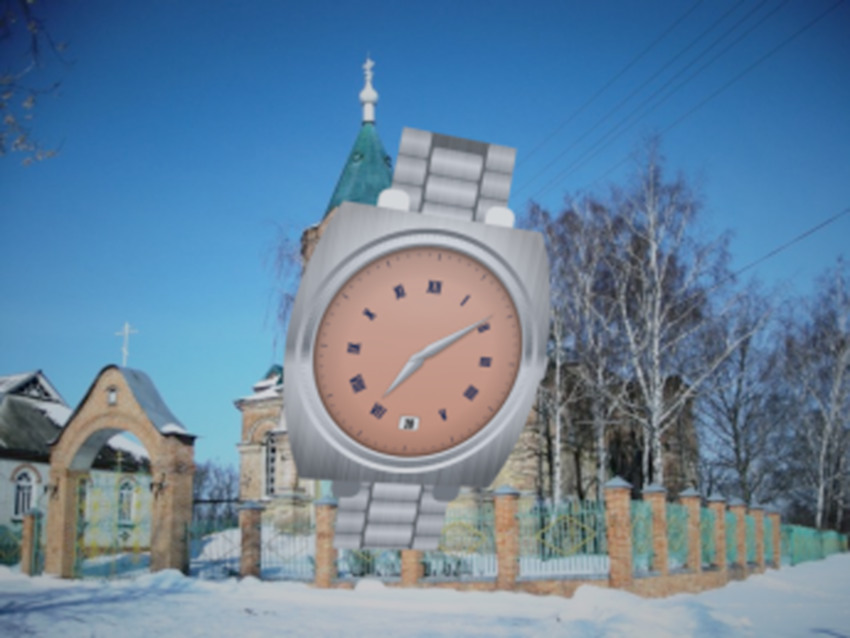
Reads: 7:09
